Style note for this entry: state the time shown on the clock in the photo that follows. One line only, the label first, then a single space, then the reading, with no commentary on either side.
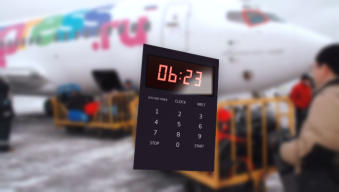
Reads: 6:23
